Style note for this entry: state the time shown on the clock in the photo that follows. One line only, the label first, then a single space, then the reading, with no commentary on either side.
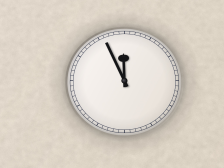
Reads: 11:56
